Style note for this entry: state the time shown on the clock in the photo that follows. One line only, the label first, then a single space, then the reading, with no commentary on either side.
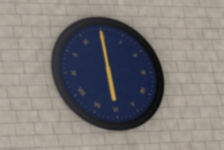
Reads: 6:00
